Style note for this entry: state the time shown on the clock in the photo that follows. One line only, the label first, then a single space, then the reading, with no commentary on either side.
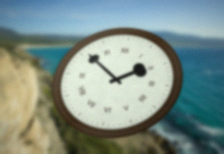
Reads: 1:51
